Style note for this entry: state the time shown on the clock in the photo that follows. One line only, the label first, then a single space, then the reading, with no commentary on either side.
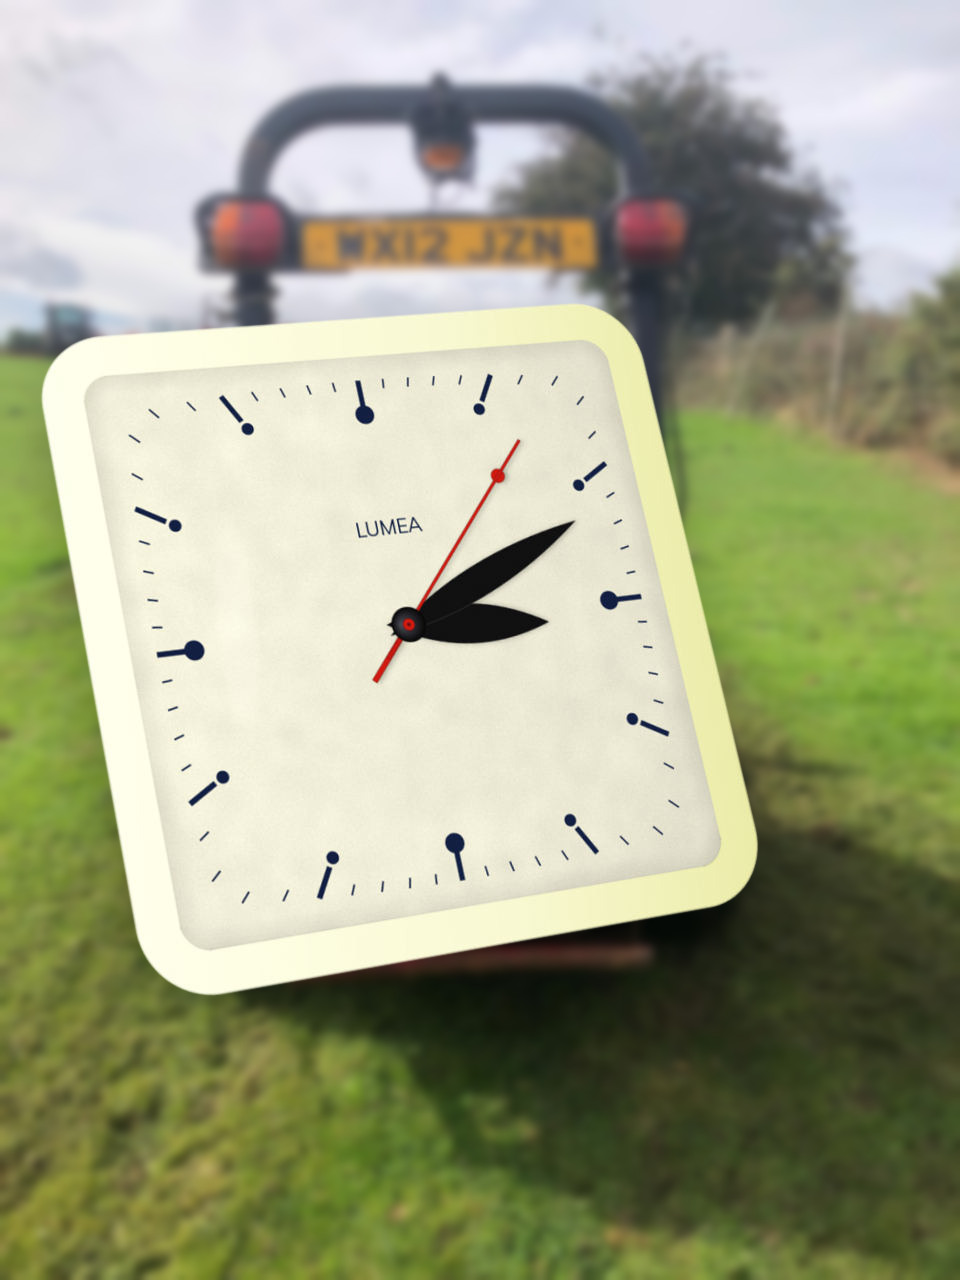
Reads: 3:11:07
